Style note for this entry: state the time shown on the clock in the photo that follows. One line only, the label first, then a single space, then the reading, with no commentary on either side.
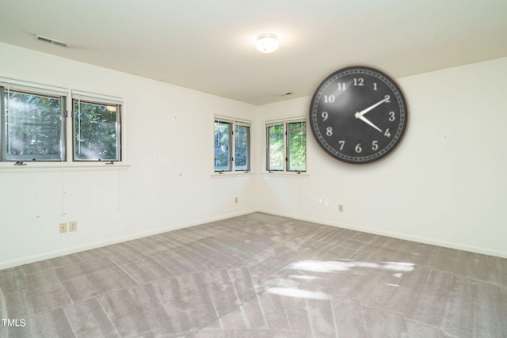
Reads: 4:10
